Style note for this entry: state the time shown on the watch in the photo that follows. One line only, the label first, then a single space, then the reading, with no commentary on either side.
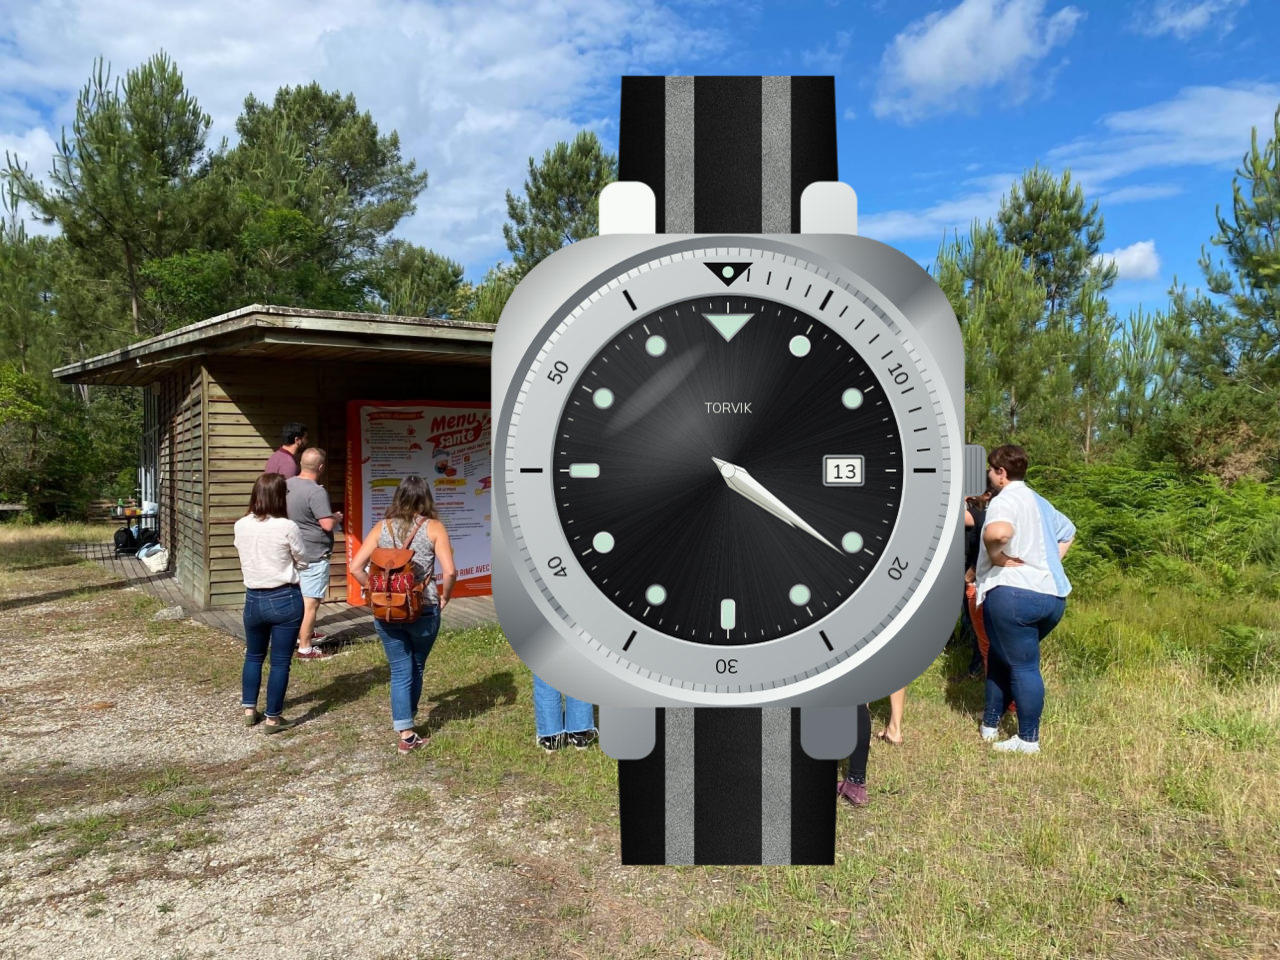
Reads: 4:21
